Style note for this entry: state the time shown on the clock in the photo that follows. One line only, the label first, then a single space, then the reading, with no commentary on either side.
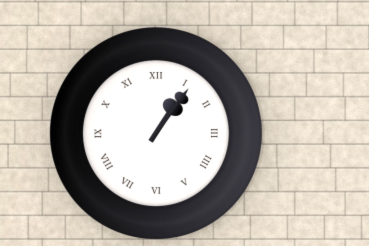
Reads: 1:06
